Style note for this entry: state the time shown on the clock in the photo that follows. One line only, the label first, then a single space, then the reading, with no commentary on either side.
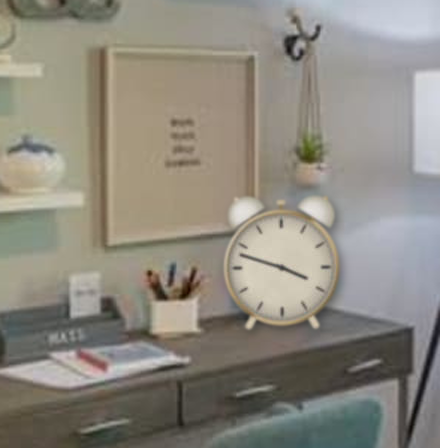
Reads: 3:48
